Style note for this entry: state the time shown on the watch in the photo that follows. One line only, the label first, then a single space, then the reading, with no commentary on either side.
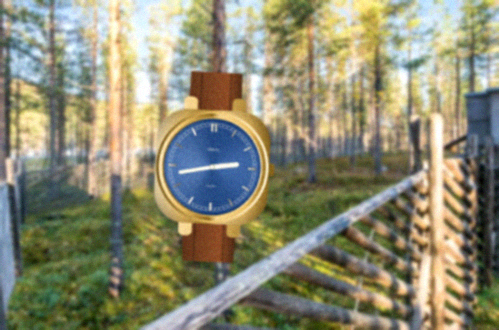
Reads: 2:43
